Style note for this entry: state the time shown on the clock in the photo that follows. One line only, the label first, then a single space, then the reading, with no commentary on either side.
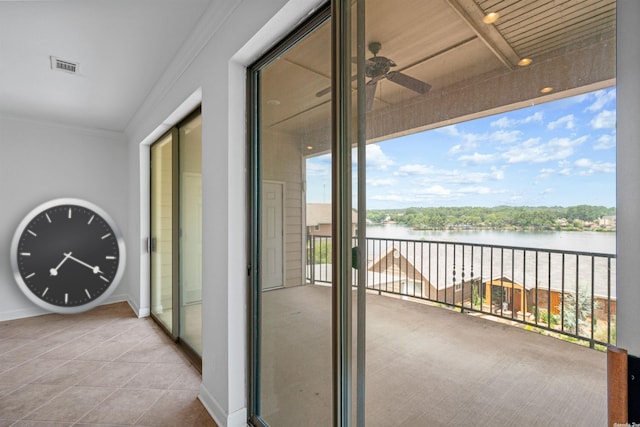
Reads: 7:19
